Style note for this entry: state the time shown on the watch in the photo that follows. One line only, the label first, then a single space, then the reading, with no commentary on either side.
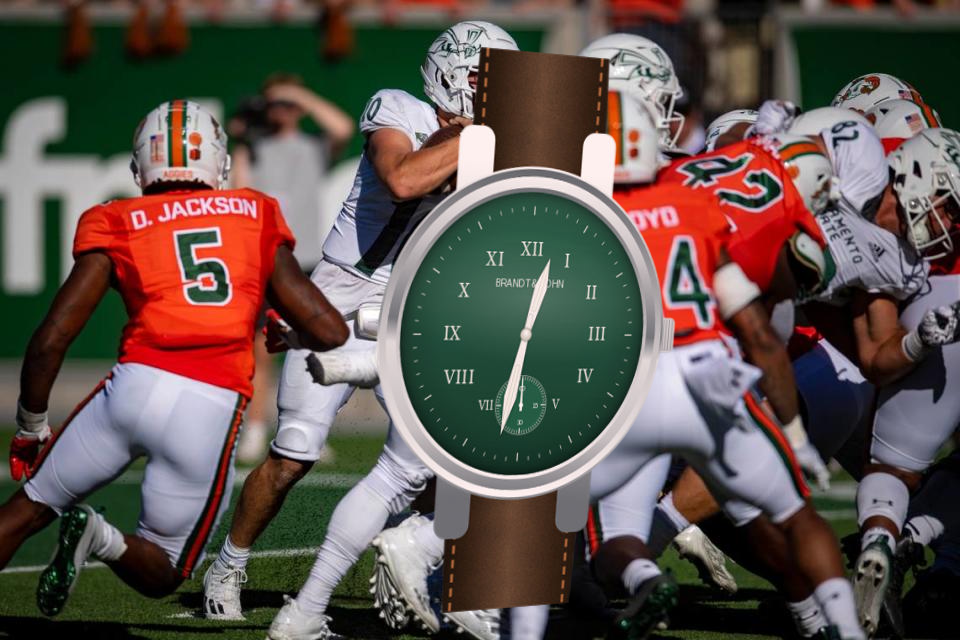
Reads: 12:32
